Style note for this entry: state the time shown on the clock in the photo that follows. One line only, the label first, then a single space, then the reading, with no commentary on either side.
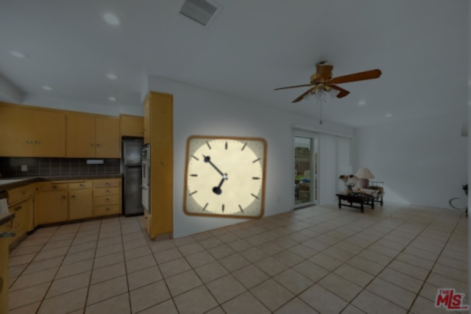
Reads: 6:52
